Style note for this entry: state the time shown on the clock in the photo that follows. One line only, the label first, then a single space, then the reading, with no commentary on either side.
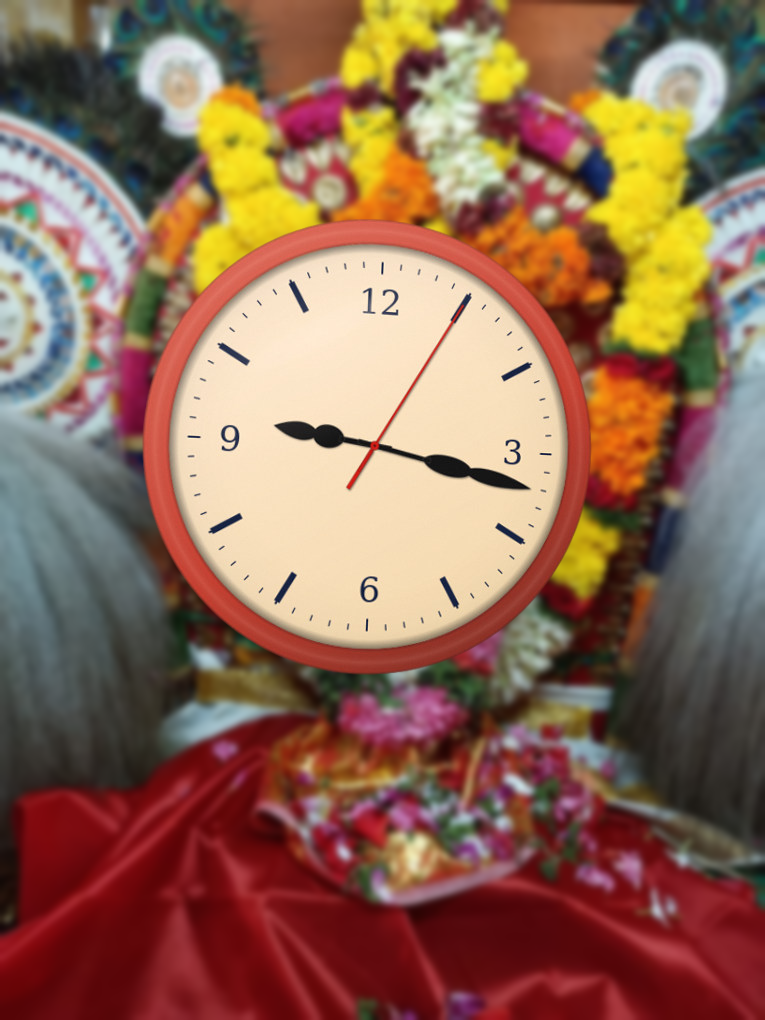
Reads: 9:17:05
